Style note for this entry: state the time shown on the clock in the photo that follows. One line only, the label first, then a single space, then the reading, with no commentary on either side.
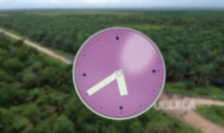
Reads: 5:40
